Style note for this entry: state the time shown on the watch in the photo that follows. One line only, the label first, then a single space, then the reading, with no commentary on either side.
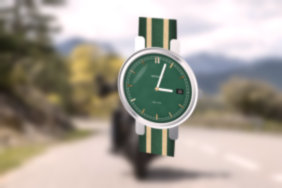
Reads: 3:03
